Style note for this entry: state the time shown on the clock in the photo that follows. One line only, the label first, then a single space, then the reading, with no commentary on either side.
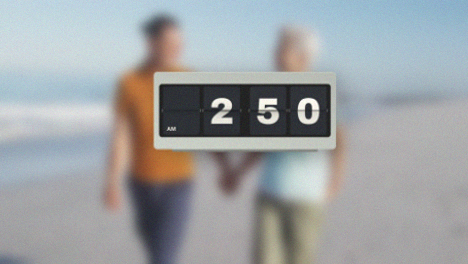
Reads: 2:50
